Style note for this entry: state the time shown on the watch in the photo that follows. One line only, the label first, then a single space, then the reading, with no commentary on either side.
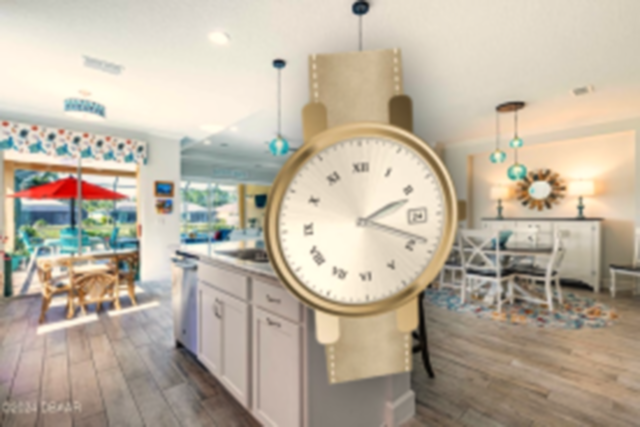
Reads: 2:19
